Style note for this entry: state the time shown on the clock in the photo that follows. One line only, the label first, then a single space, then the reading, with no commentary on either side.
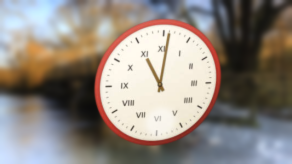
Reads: 11:01
